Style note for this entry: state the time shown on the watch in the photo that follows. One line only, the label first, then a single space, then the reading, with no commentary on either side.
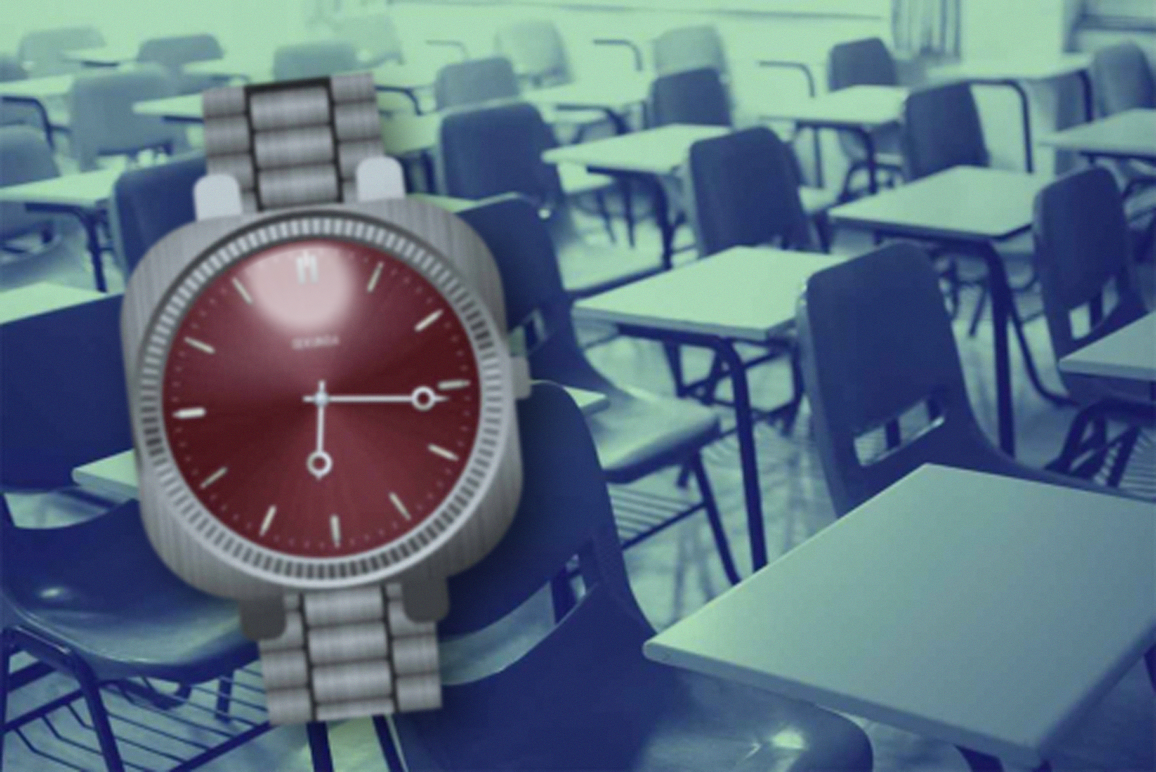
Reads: 6:16
